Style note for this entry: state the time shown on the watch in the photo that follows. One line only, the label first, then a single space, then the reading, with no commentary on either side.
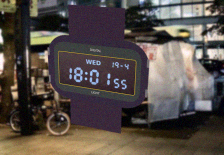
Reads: 18:01:55
